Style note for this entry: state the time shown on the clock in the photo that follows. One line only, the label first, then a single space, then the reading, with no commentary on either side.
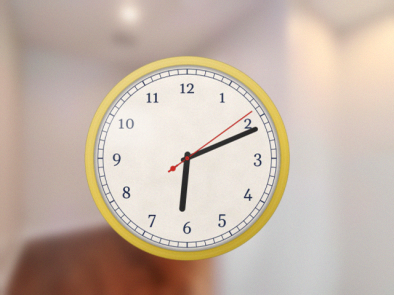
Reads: 6:11:09
